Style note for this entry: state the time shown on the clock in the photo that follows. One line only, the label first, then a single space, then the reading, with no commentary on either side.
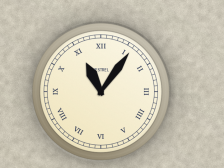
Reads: 11:06
